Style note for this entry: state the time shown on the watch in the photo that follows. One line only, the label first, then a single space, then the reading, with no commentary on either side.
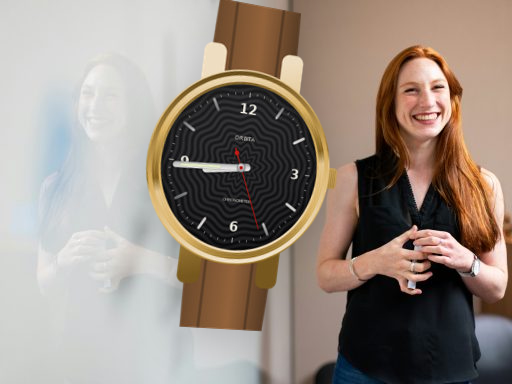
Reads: 8:44:26
